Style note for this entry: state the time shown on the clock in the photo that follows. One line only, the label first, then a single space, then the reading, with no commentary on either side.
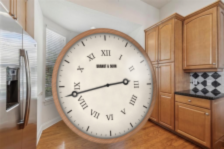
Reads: 2:43
